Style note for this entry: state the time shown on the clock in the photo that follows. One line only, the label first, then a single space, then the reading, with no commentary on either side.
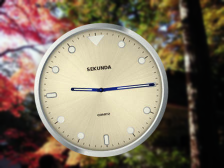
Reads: 9:15
